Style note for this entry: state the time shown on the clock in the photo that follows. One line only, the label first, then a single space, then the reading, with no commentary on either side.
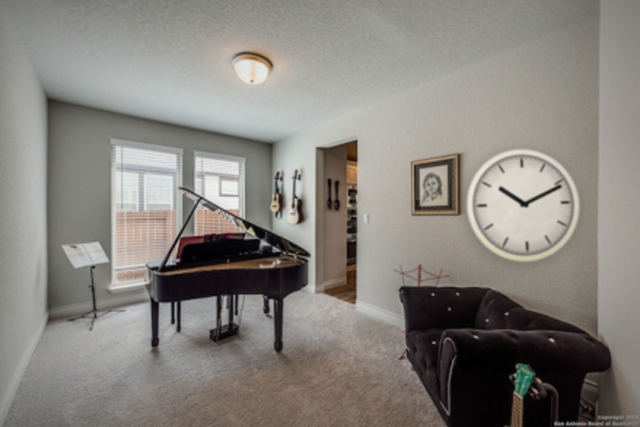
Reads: 10:11
